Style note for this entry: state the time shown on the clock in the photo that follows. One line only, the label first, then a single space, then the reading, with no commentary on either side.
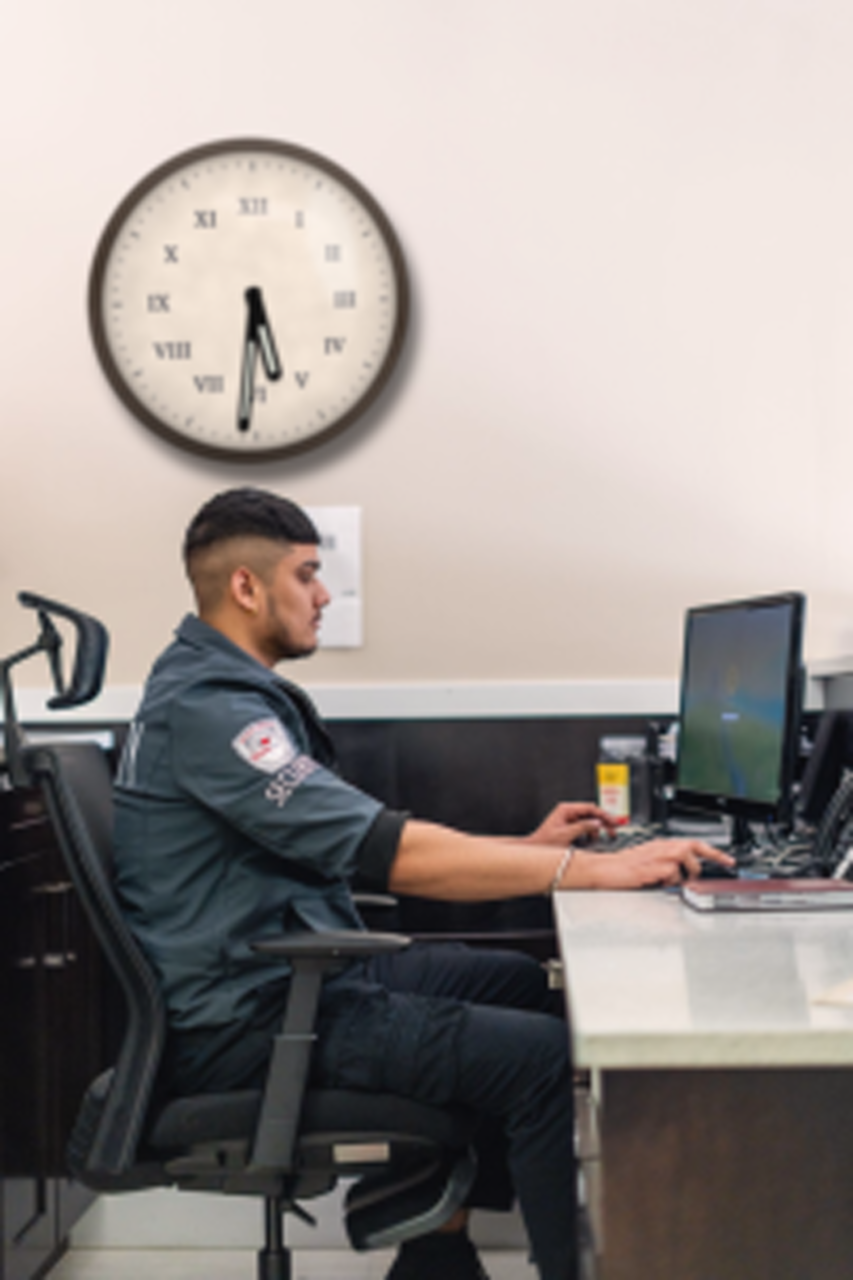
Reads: 5:31
